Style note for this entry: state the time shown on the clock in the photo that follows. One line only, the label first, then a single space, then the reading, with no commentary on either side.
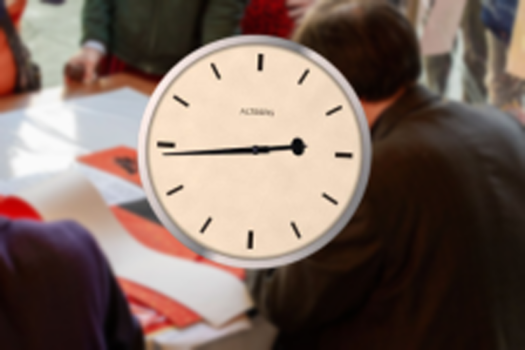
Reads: 2:44
